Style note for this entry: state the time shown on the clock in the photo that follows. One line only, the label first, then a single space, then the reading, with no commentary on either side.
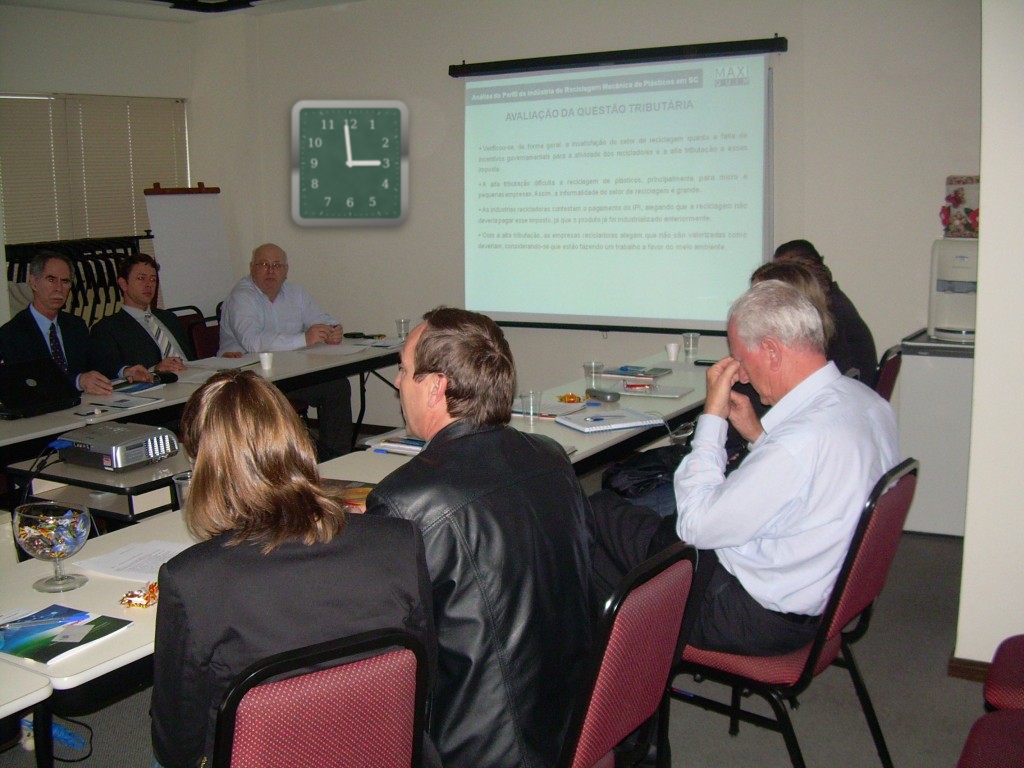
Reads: 2:59
